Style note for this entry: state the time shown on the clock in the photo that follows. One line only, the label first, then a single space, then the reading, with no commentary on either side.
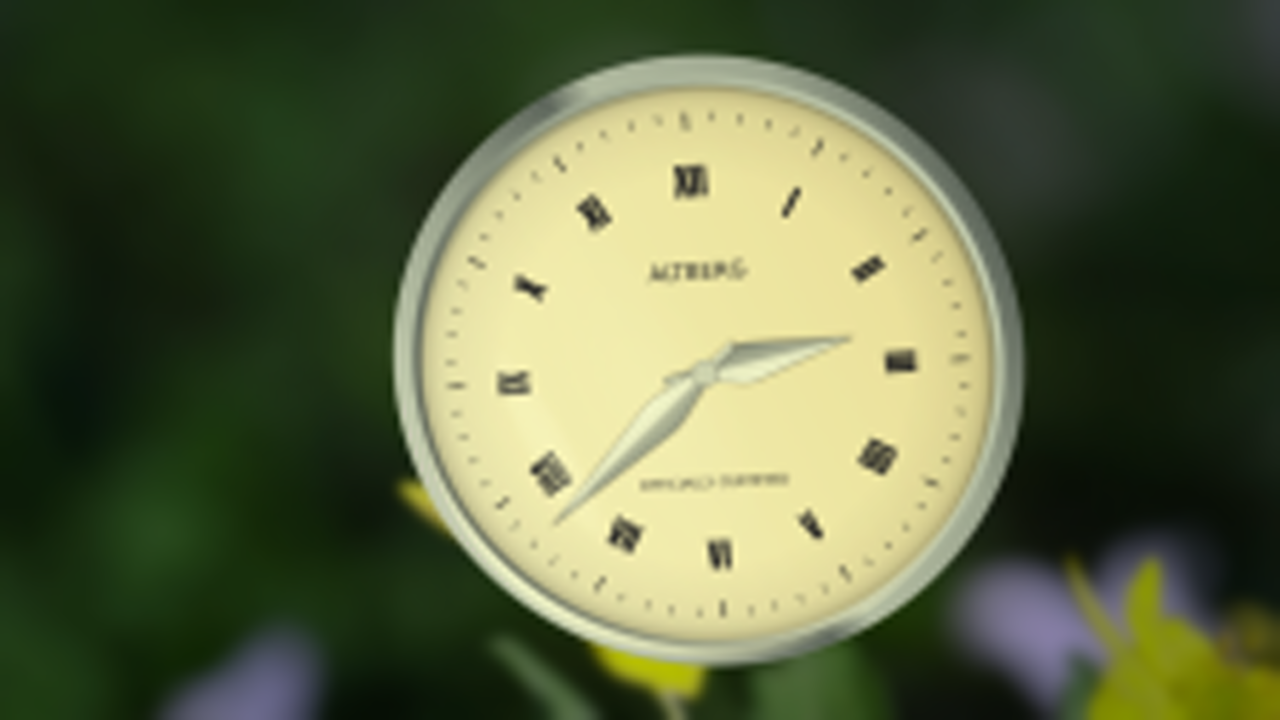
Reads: 2:38
